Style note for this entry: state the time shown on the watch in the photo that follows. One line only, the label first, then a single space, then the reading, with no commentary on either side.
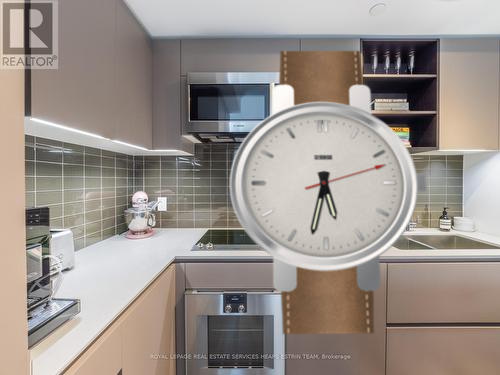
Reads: 5:32:12
